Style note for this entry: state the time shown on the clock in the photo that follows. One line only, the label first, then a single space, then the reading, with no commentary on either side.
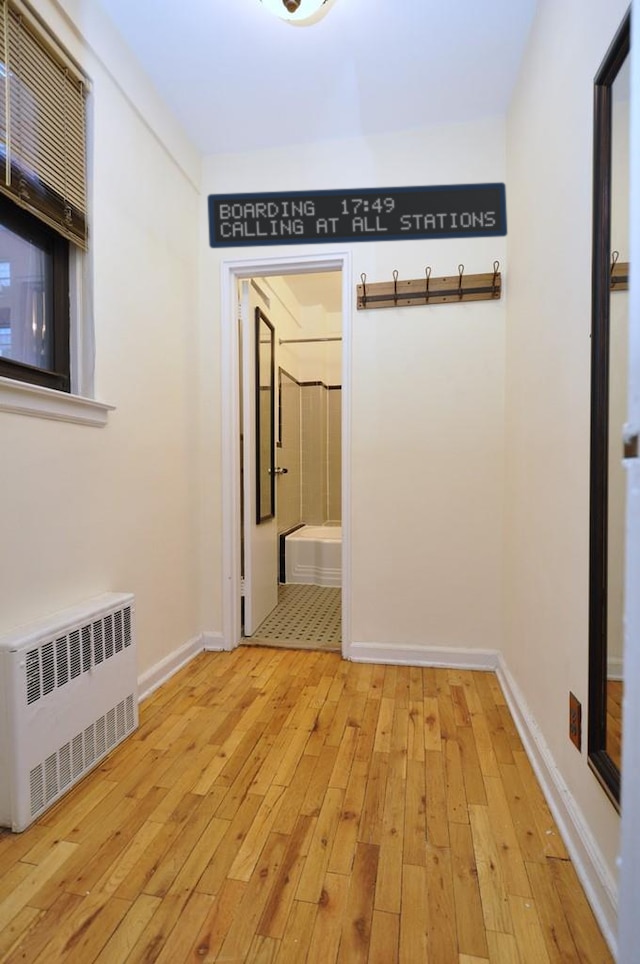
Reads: 17:49
